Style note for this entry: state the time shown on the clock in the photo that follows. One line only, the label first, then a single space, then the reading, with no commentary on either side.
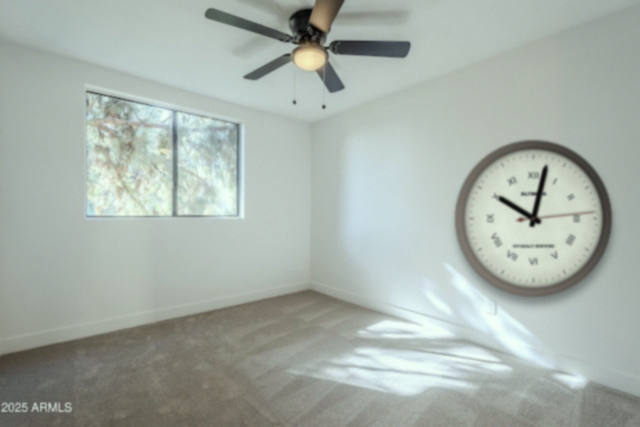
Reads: 10:02:14
